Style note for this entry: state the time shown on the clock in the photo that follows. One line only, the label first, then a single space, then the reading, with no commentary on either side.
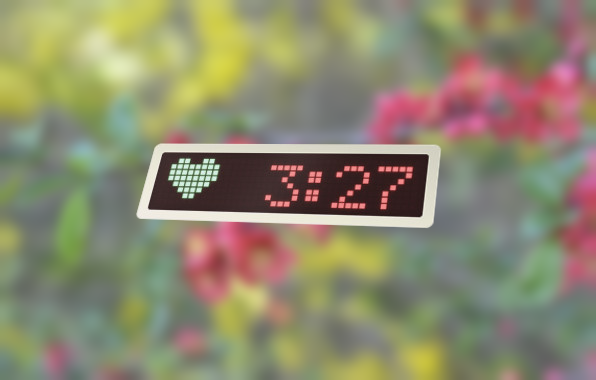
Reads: 3:27
